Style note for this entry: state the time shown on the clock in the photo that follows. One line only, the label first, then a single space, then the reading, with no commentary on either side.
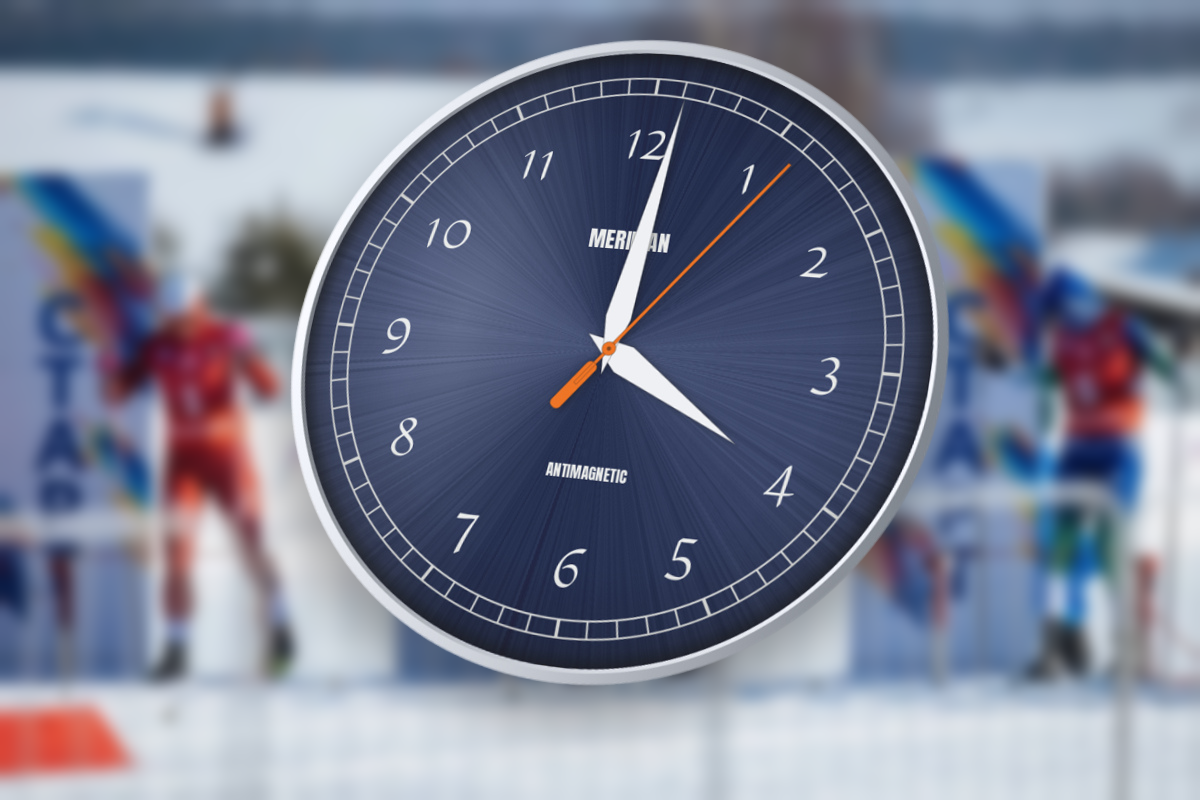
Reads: 4:01:06
